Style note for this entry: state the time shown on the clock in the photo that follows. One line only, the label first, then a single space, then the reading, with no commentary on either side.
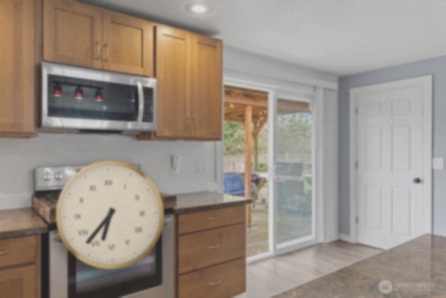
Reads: 6:37
